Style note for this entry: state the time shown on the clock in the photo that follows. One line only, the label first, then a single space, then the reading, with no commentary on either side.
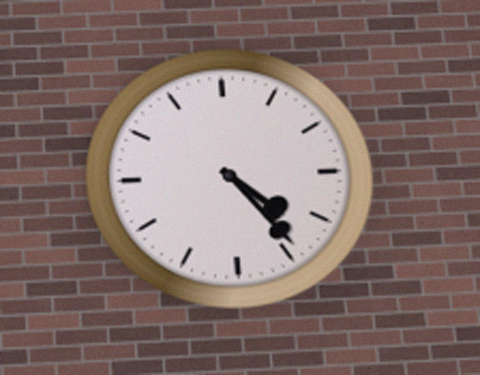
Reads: 4:24
